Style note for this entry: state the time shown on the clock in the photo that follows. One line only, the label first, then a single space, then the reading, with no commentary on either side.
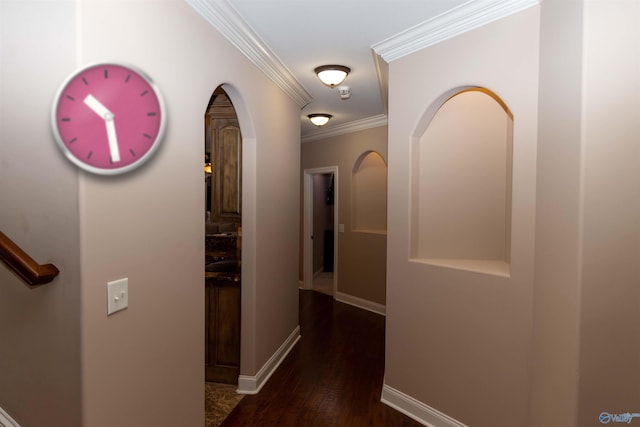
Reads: 10:29
